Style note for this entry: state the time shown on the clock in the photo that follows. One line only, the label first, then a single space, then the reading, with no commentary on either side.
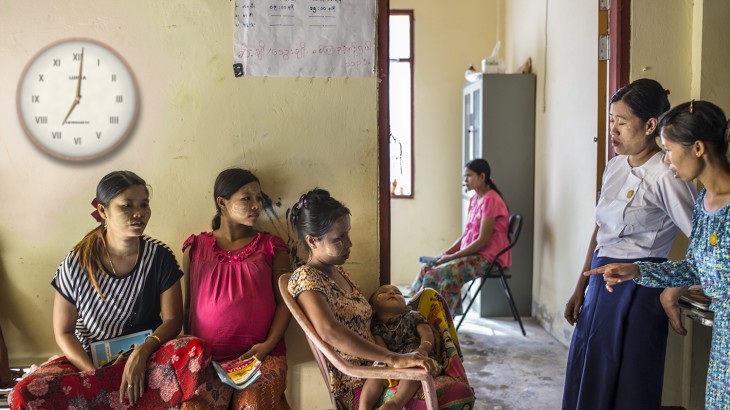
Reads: 7:01
